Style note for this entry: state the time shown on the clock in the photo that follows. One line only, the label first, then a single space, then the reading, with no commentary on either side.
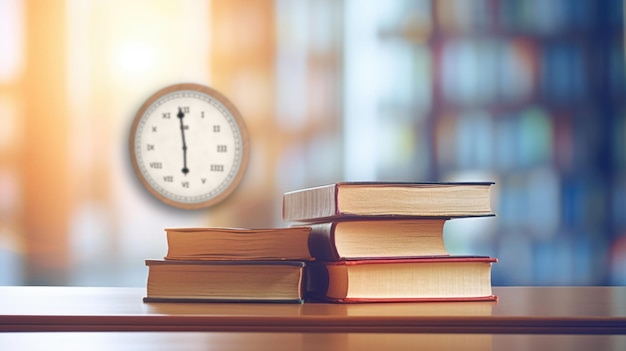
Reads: 5:59
